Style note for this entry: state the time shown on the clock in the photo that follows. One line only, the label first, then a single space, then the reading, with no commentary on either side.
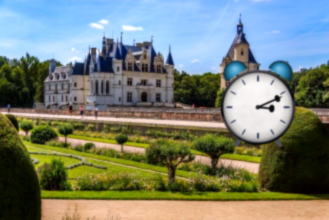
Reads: 3:11
